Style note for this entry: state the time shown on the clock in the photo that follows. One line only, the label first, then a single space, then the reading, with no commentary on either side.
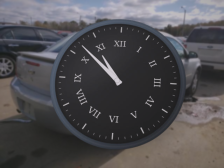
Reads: 10:52
